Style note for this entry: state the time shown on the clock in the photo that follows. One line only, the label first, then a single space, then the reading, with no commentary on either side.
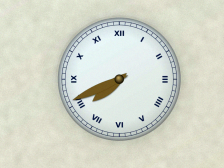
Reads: 7:41
